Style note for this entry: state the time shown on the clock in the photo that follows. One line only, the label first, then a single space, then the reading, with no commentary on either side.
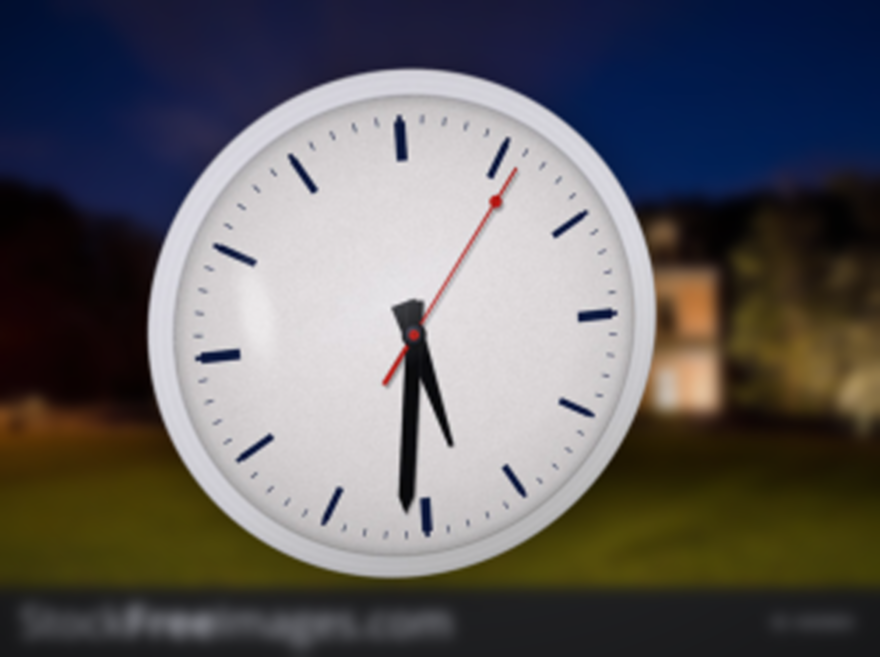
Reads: 5:31:06
